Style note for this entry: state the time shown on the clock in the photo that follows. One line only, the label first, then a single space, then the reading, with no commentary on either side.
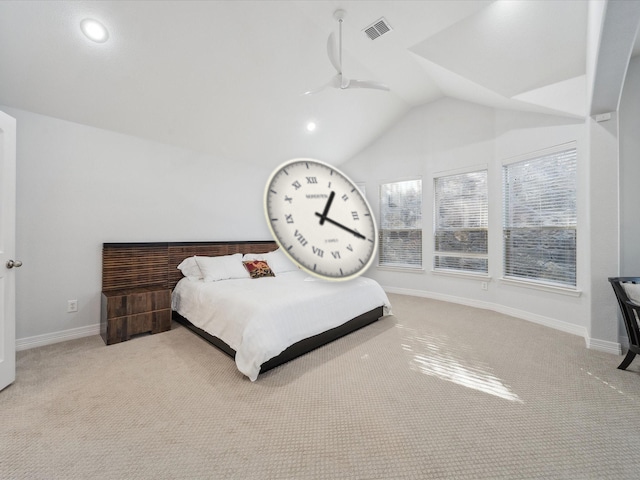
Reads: 1:20
